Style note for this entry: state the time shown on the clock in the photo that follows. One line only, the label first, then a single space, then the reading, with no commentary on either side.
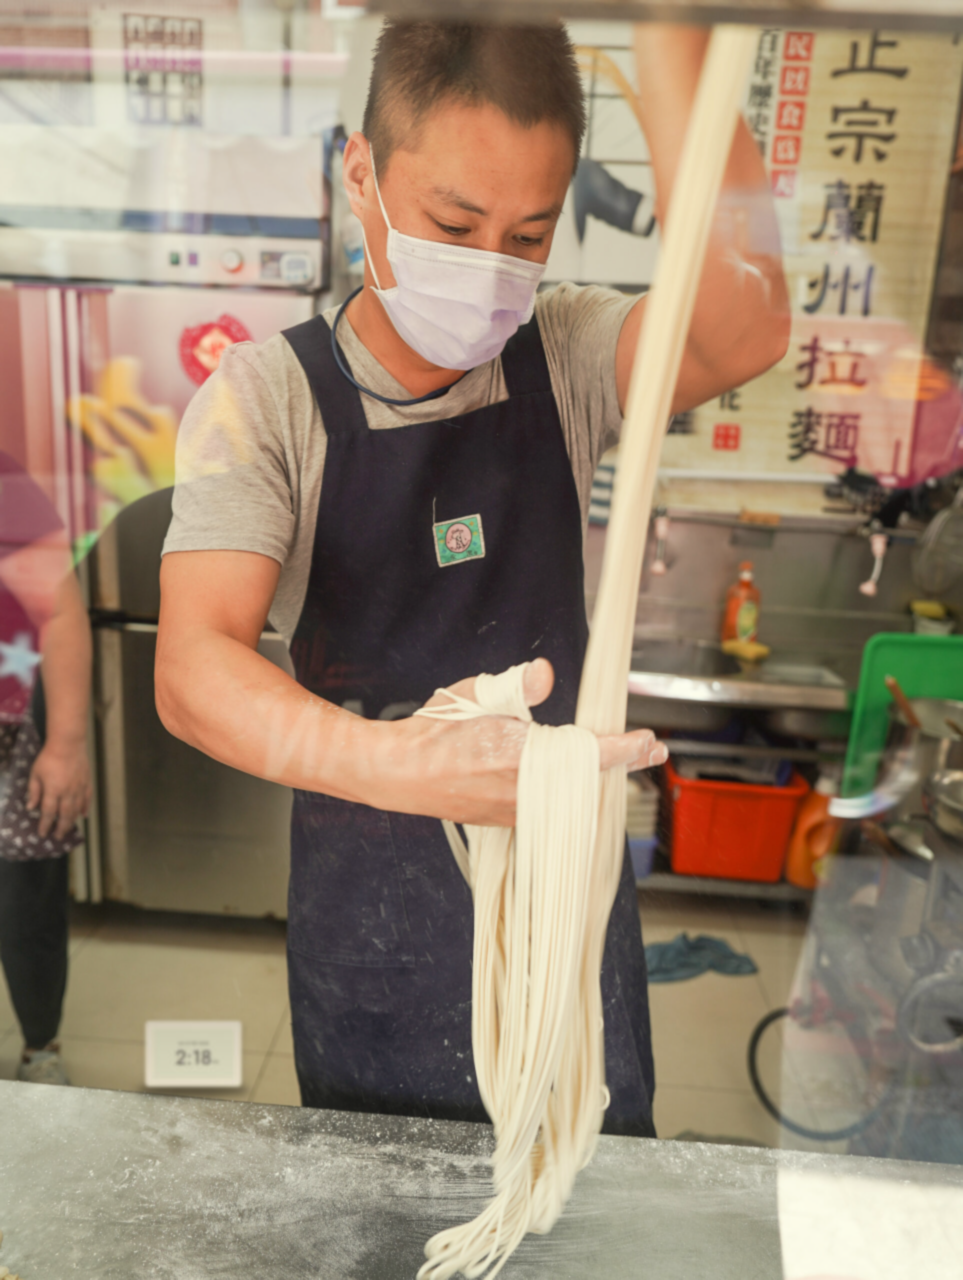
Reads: 2:18
